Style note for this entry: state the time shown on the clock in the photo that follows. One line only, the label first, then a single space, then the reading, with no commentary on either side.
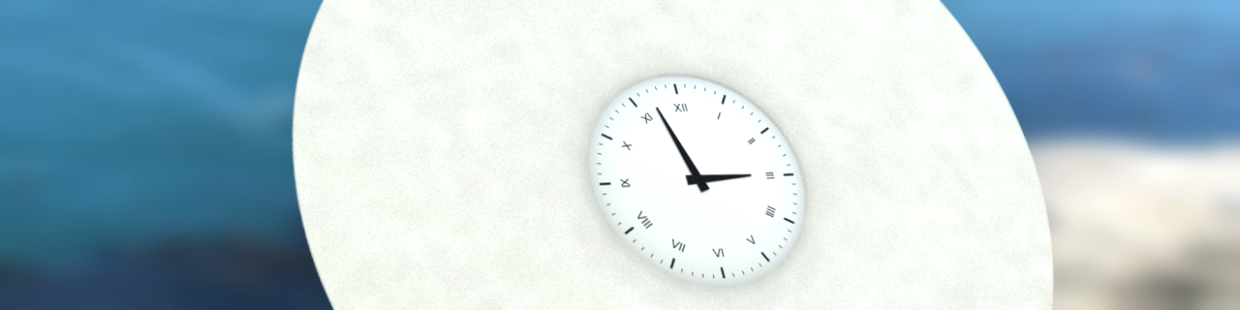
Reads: 2:57
